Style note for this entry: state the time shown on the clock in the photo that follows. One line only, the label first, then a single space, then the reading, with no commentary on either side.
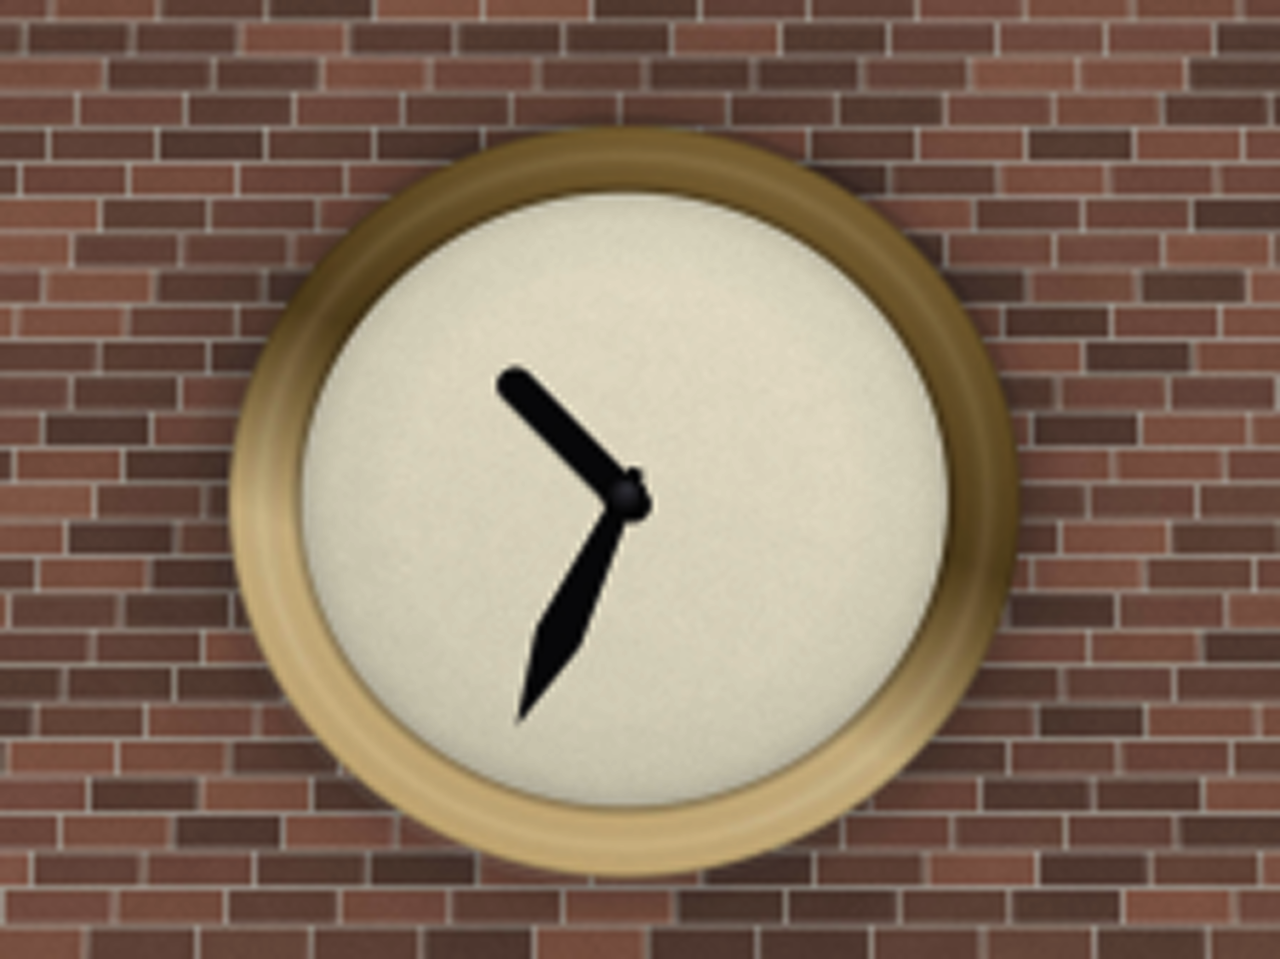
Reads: 10:34
